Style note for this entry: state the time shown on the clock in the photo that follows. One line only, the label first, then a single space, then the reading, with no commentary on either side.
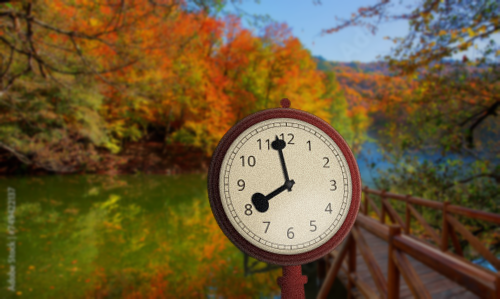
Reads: 7:58
